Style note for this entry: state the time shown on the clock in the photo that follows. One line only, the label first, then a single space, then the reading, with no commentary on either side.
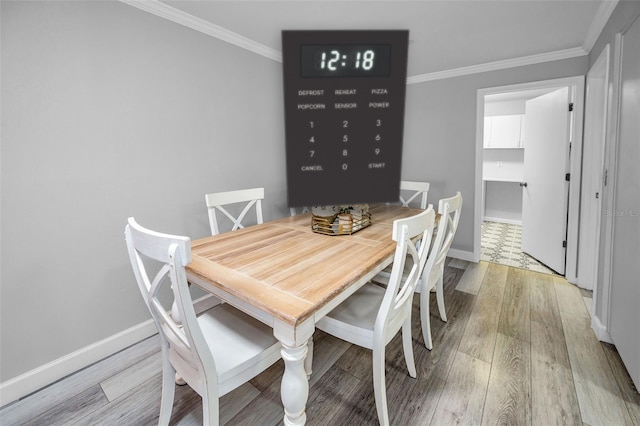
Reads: 12:18
